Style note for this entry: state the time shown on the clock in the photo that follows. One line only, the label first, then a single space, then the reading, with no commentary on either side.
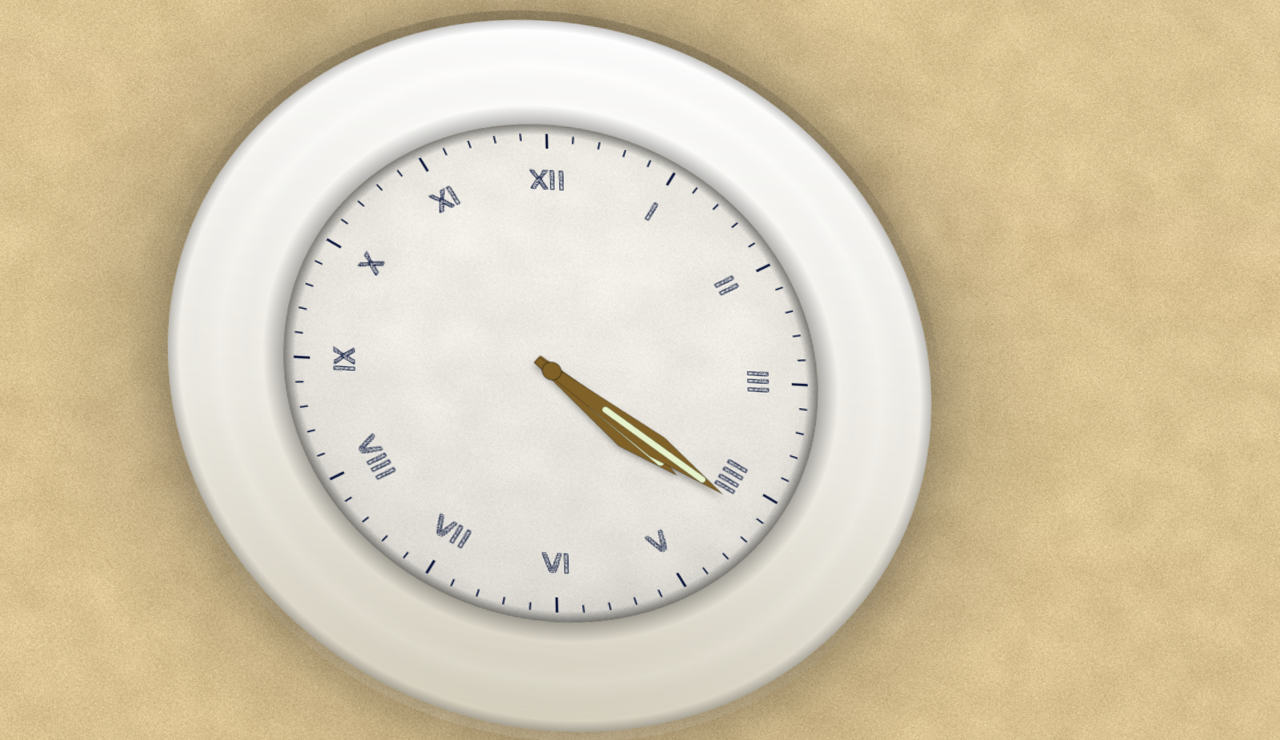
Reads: 4:21
